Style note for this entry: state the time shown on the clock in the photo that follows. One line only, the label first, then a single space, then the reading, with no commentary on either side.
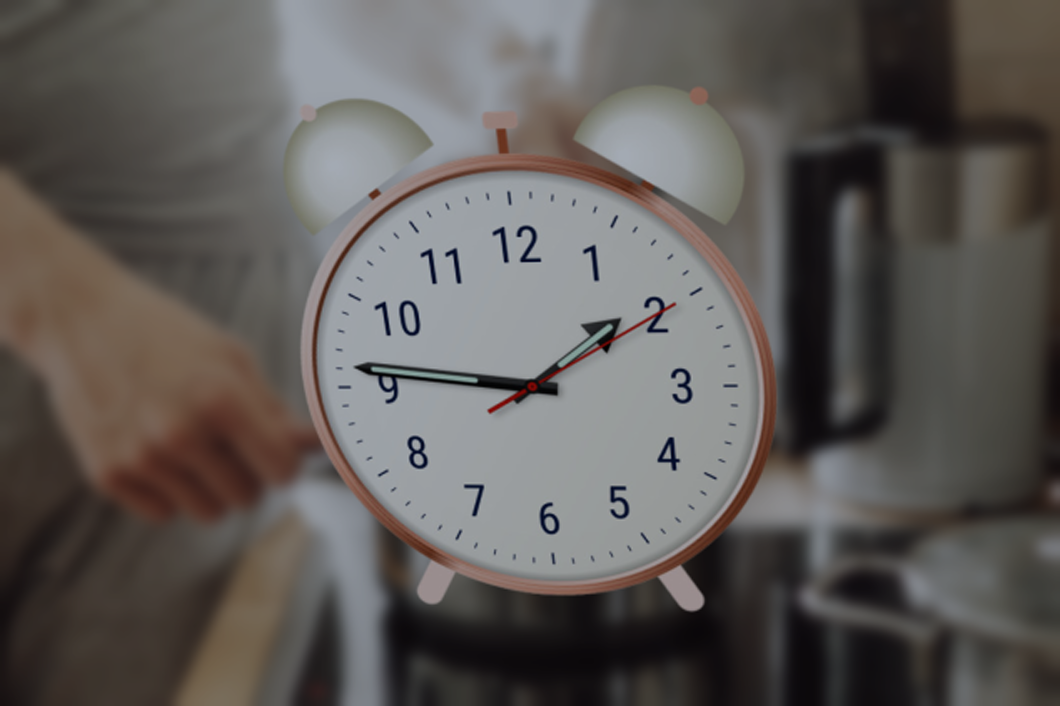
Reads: 1:46:10
